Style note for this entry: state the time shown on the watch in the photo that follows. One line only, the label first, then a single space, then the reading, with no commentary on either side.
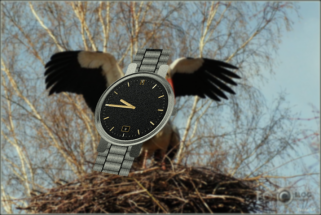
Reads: 9:45
